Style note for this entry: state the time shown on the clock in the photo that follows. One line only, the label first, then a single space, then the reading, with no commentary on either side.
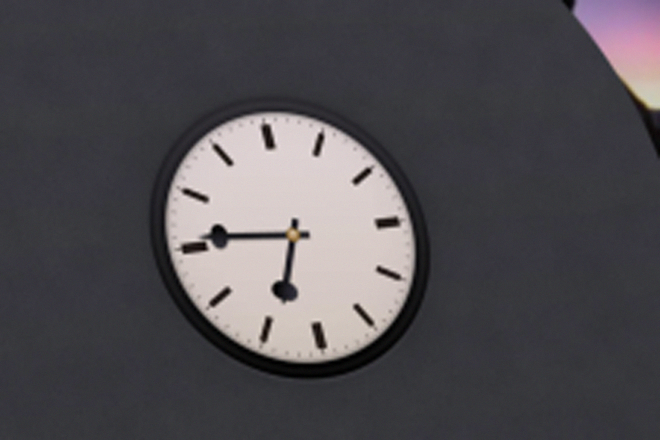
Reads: 6:46
